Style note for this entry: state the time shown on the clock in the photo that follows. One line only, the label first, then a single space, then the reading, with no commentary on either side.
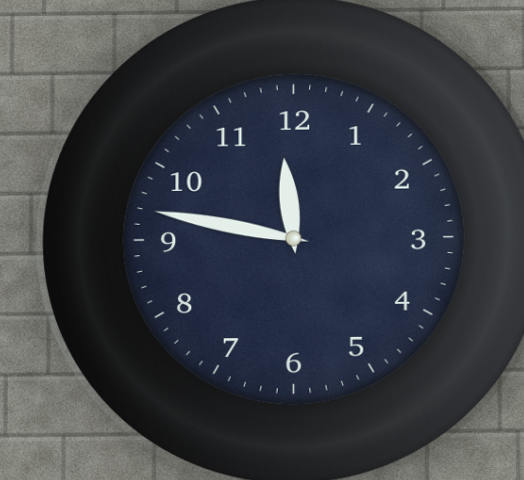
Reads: 11:47
